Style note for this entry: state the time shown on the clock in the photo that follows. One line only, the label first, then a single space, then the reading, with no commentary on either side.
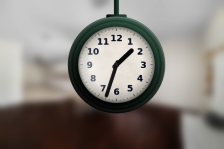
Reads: 1:33
